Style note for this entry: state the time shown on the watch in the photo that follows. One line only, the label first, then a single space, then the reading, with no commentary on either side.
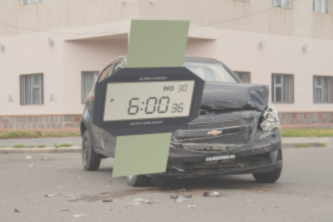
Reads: 6:00
